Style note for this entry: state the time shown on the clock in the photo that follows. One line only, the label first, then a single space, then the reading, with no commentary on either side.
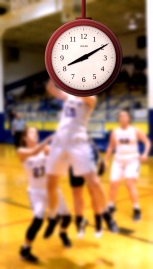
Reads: 8:10
